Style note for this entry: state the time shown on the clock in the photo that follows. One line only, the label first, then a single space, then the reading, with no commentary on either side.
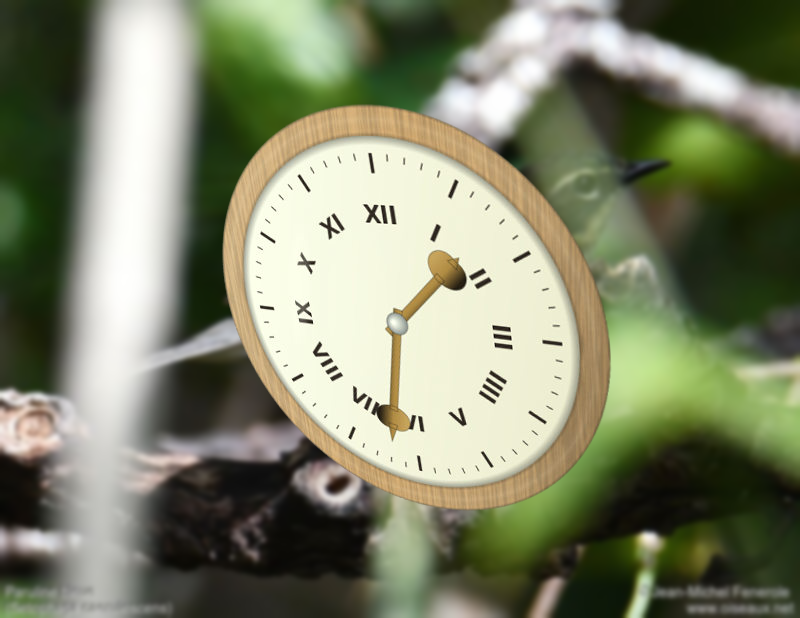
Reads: 1:32
